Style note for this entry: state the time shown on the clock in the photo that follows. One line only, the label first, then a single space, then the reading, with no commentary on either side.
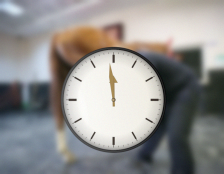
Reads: 11:59
